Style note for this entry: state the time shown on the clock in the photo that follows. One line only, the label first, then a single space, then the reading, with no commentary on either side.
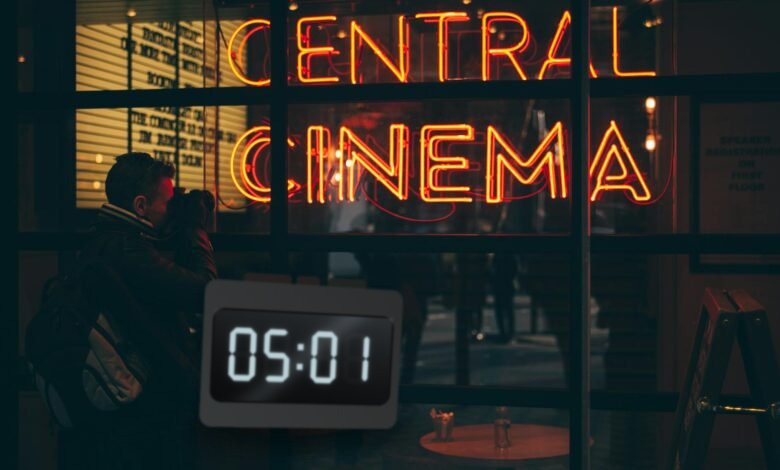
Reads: 5:01
